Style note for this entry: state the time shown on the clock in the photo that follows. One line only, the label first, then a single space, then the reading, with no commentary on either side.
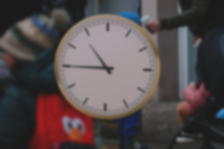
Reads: 10:45
